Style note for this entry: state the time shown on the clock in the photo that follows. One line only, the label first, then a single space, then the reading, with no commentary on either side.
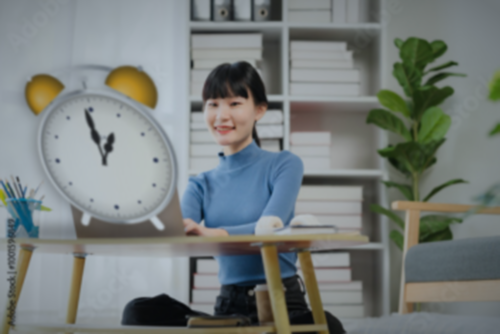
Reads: 12:59
